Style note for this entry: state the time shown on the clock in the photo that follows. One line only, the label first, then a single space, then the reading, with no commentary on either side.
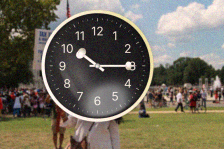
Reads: 10:15
